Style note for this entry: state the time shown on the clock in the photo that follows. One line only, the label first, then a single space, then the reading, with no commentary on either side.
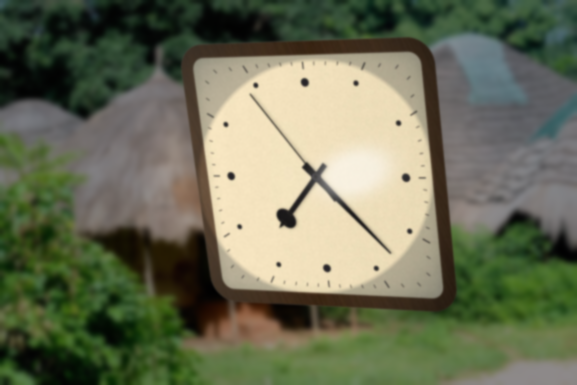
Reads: 7:22:54
